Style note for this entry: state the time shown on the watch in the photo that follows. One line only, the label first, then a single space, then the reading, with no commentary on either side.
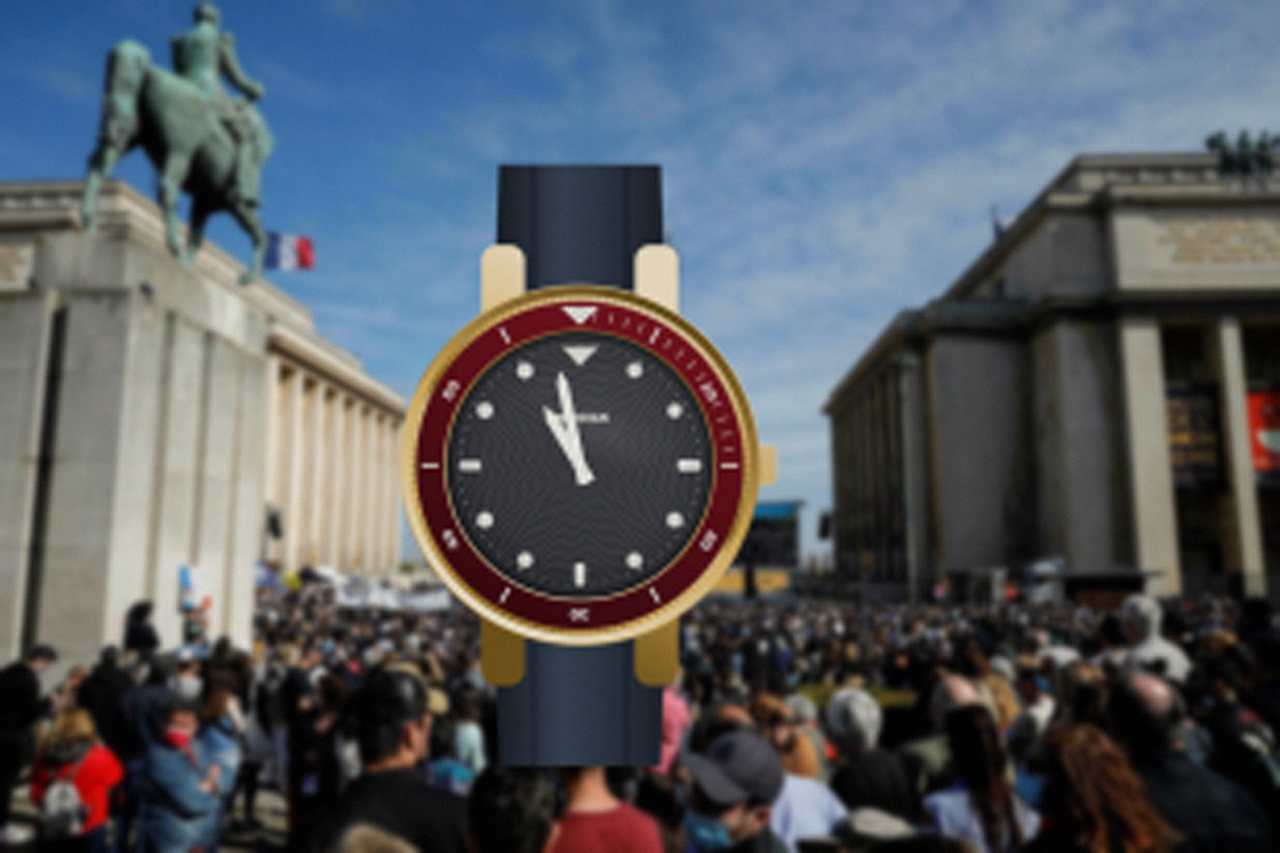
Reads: 10:58
